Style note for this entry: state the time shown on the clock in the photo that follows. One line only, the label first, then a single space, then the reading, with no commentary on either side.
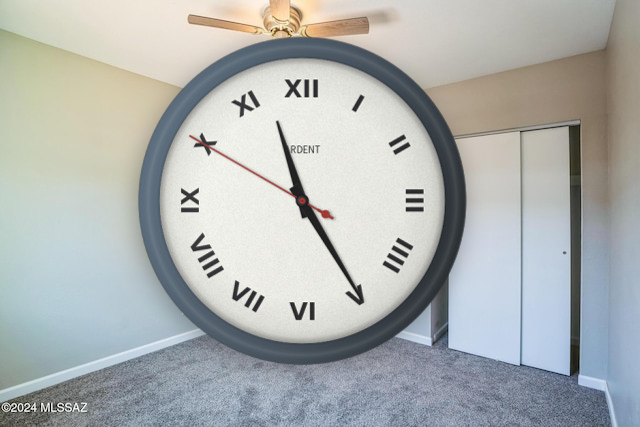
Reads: 11:24:50
